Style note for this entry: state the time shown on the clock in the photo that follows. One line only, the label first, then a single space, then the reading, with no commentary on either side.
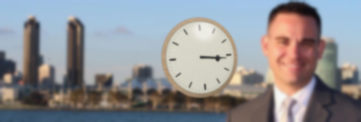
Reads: 3:16
